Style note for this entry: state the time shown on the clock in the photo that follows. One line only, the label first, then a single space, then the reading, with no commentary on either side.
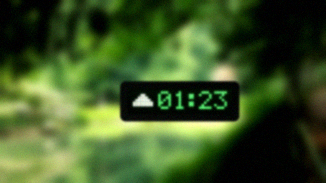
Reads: 1:23
